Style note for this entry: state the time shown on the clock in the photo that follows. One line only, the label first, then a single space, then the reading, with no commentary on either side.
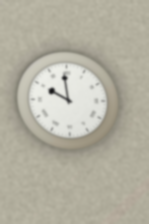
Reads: 9:59
